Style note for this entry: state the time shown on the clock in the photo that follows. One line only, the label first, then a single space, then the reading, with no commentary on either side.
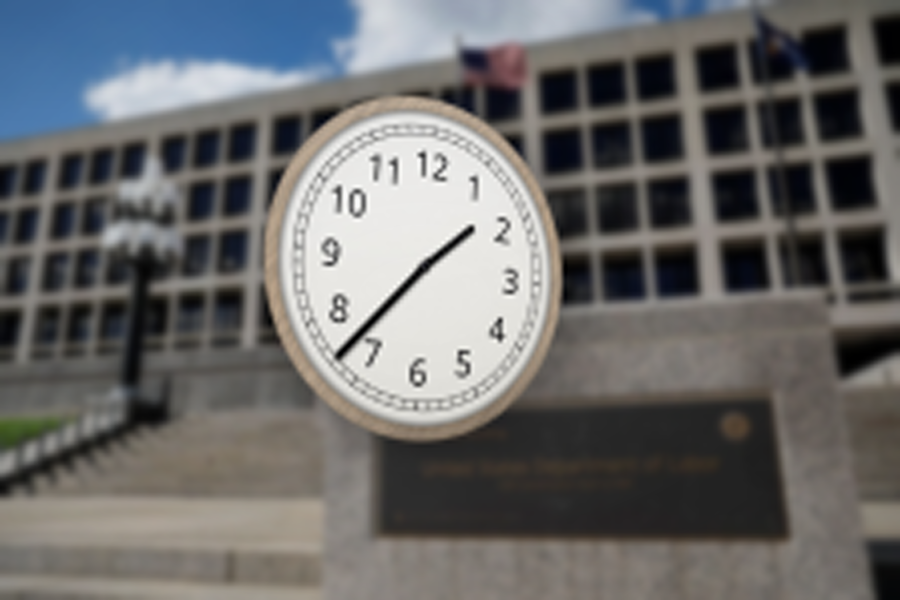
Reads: 1:37
